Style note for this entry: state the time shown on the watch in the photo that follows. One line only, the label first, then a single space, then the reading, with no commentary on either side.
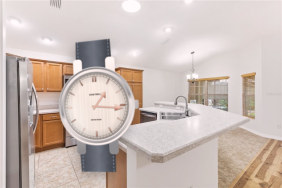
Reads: 1:16
